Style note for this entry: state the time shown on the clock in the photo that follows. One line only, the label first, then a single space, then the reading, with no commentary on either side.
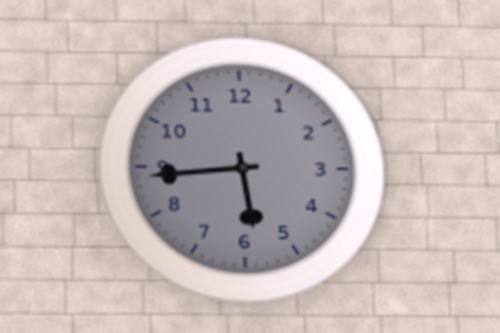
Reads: 5:44
